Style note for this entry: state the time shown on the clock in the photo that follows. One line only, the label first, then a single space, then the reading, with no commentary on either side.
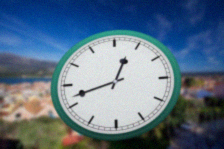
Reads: 12:42
